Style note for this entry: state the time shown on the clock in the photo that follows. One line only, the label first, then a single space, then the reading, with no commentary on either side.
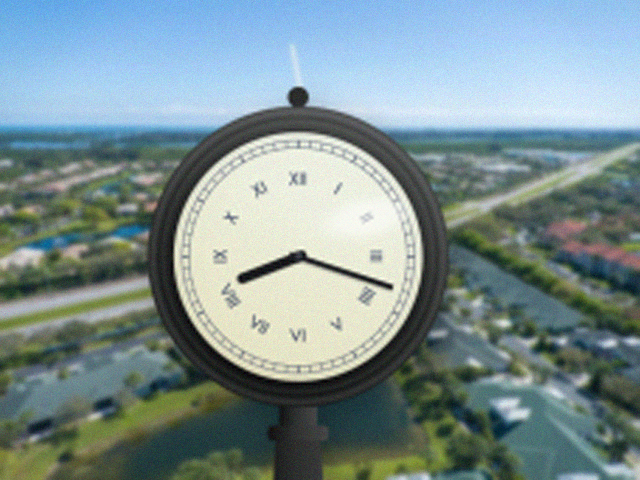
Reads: 8:18
